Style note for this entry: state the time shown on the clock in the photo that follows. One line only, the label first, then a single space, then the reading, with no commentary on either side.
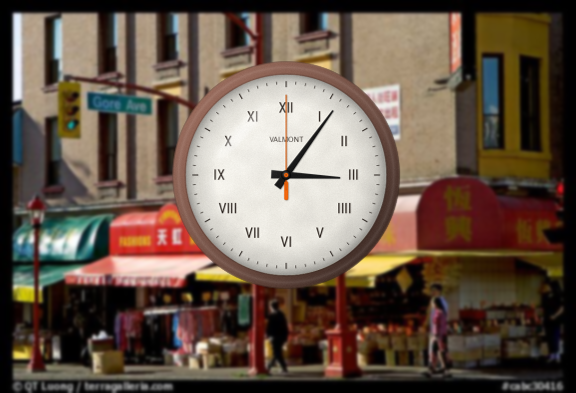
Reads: 3:06:00
